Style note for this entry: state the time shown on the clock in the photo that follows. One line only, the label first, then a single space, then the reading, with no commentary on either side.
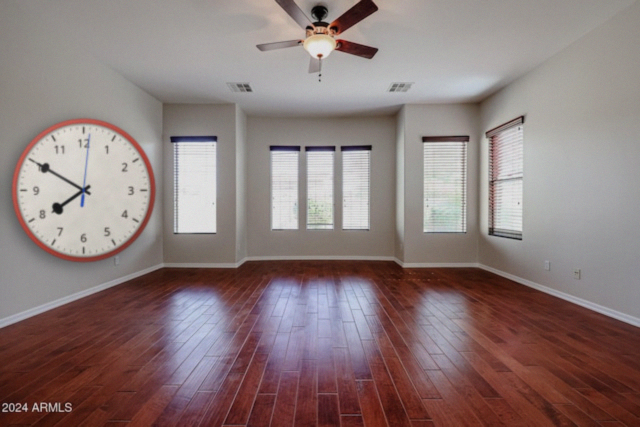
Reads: 7:50:01
